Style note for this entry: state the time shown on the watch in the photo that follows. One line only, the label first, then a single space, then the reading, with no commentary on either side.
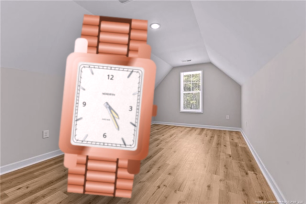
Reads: 4:25
